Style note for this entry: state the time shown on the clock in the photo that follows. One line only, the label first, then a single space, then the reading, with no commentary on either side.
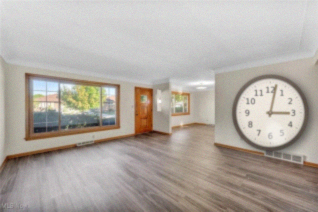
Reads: 3:02
